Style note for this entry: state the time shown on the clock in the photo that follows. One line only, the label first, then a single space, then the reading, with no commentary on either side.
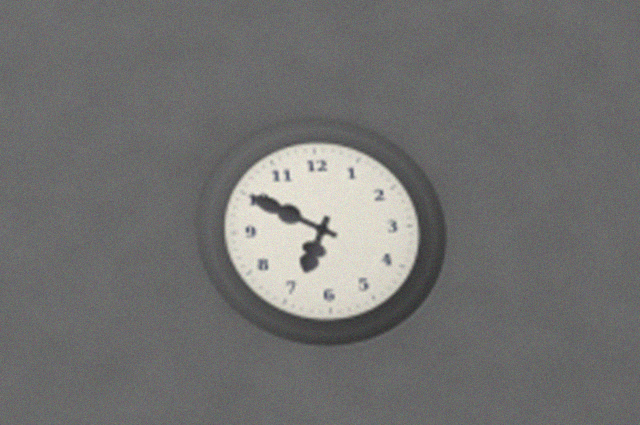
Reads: 6:50
